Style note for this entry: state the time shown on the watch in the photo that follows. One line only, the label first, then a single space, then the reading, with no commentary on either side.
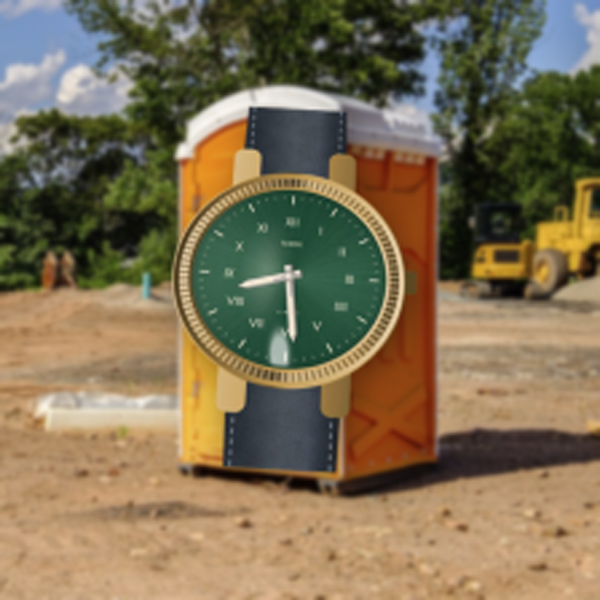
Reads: 8:29
